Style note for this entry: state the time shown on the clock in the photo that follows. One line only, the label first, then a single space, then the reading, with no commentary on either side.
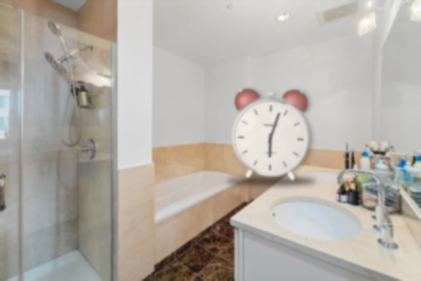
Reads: 6:03
